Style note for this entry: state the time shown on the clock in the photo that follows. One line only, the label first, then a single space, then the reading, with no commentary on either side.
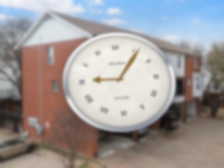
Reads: 9:06
